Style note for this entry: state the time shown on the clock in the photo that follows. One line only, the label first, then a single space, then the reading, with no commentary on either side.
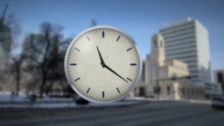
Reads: 11:21
